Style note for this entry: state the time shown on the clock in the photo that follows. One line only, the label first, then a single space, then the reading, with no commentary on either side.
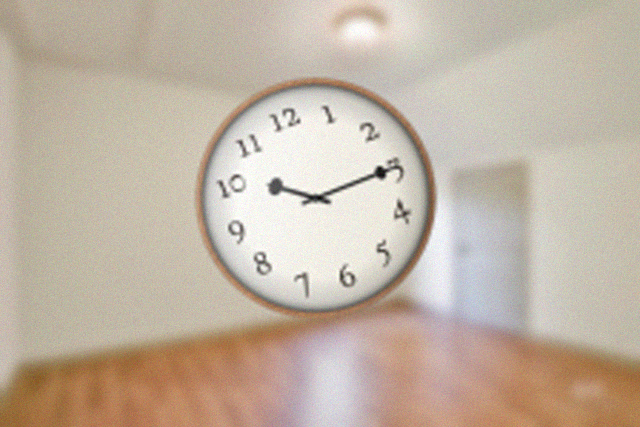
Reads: 10:15
